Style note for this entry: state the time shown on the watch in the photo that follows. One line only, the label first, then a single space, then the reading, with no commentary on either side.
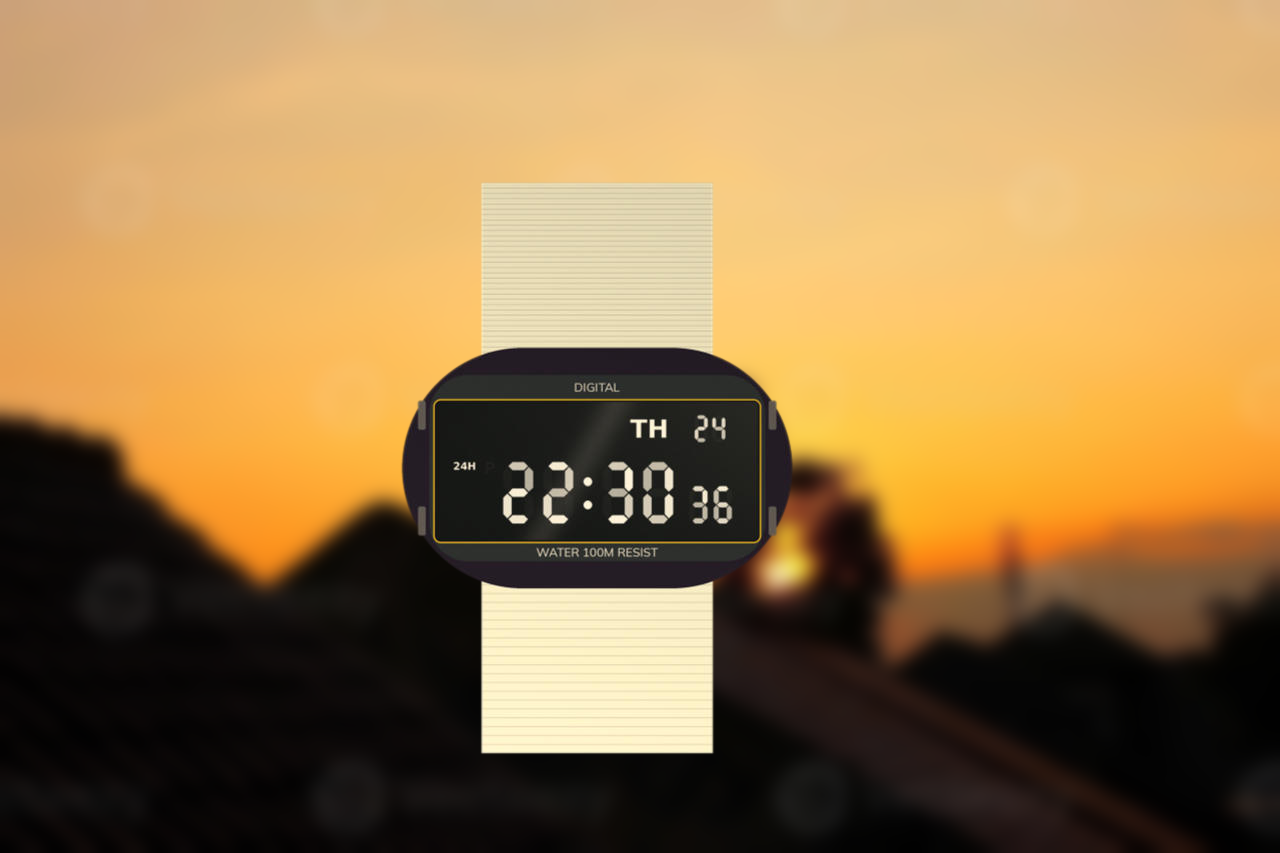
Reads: 22:30:36
